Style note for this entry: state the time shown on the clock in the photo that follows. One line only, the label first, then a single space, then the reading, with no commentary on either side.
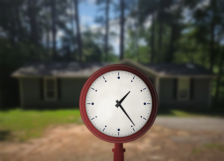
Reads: 1:24
